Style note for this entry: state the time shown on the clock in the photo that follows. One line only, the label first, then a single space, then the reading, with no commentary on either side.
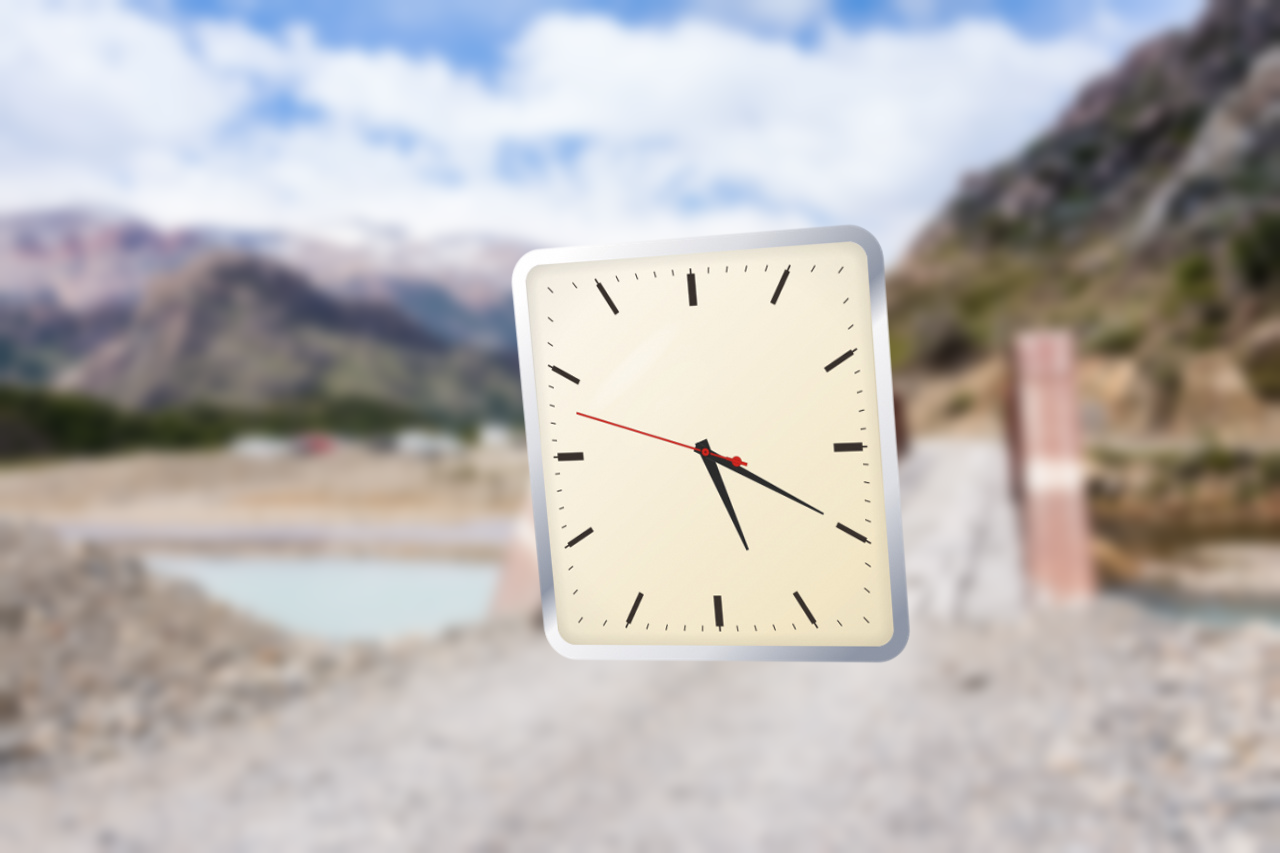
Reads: 5:19:48
